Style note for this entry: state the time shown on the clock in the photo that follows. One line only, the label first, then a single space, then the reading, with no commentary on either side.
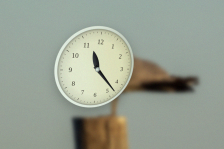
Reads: 11:23
